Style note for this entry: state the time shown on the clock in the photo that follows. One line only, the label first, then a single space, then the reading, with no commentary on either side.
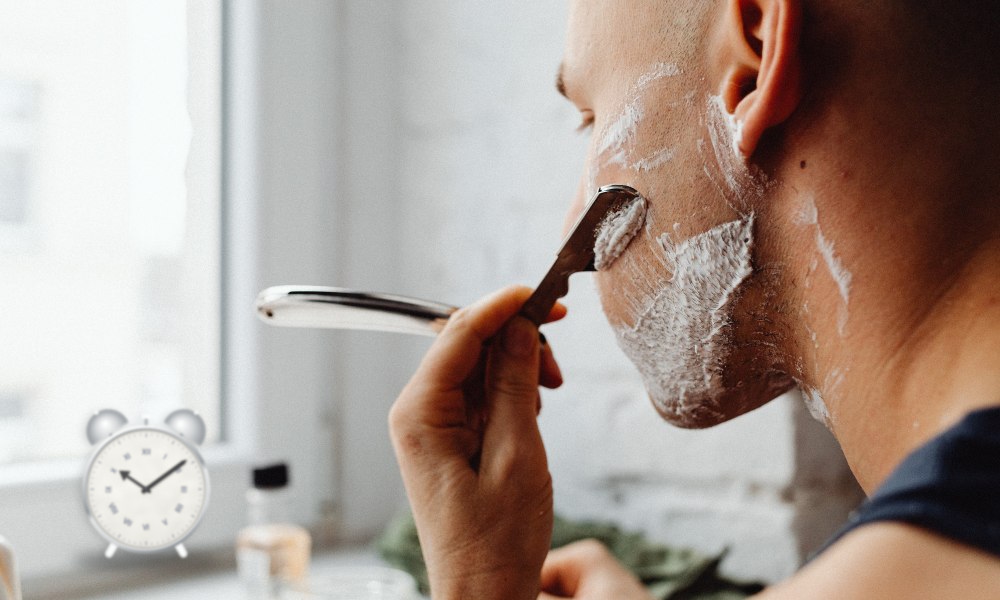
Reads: 10:09
